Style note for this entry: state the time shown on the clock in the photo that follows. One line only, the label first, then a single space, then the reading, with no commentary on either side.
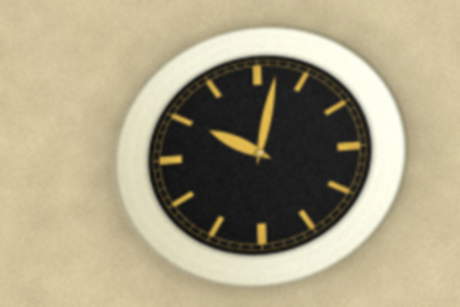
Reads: 10:02
